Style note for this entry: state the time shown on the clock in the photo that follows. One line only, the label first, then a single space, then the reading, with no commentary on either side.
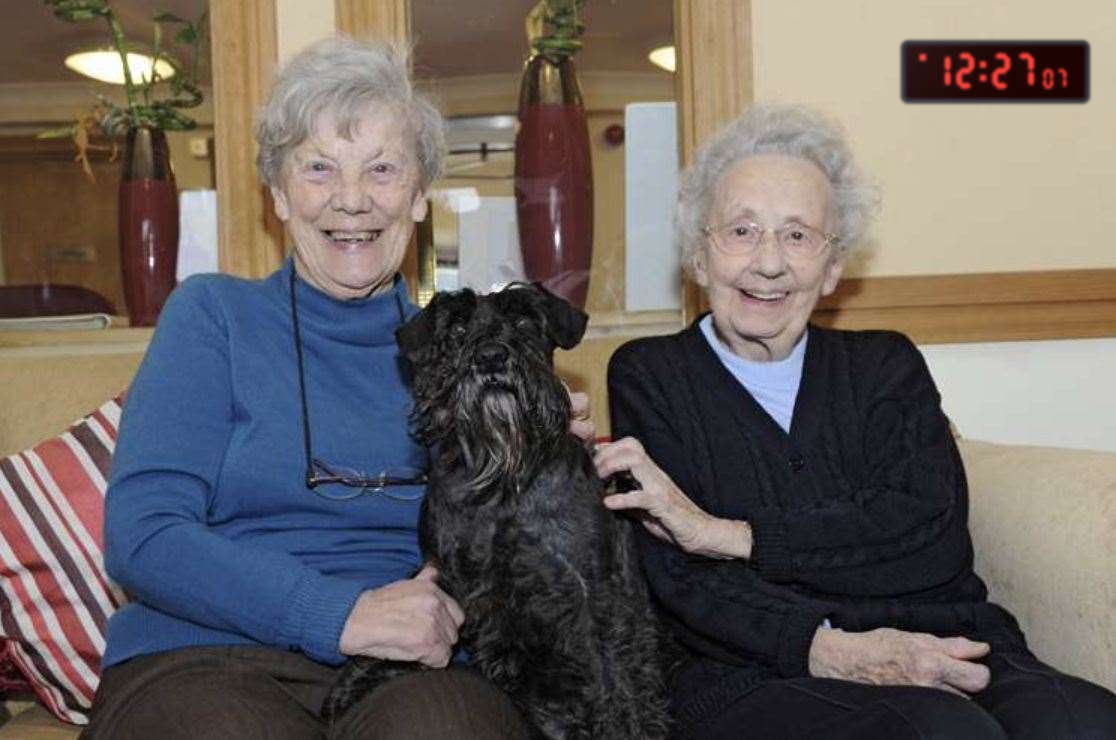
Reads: 12:27:07
